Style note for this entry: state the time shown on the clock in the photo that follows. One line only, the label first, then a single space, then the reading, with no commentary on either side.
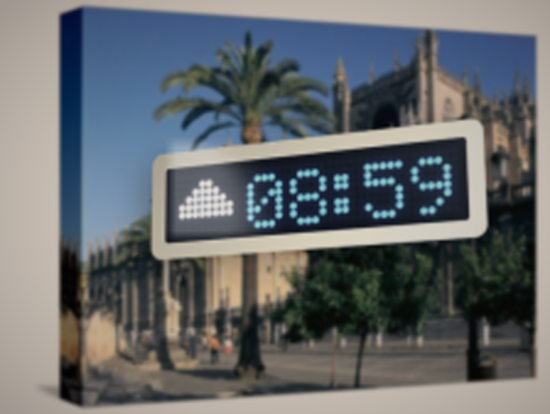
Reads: 8:59
